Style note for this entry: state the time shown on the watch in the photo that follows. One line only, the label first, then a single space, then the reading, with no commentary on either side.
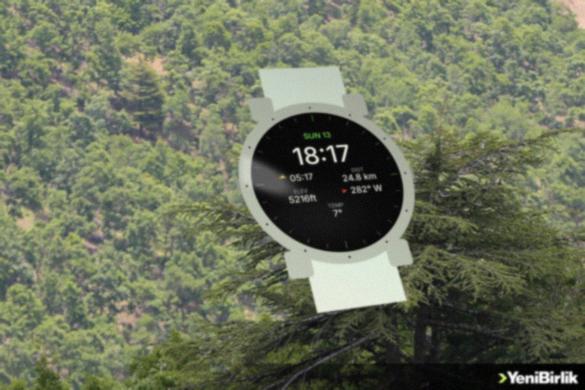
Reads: 18:17
